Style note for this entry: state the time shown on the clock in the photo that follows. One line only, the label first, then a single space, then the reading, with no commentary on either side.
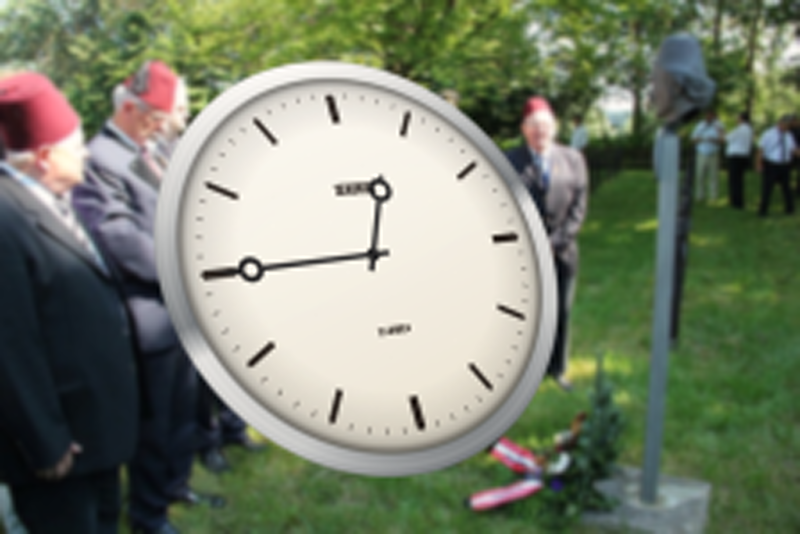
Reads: 12:45
